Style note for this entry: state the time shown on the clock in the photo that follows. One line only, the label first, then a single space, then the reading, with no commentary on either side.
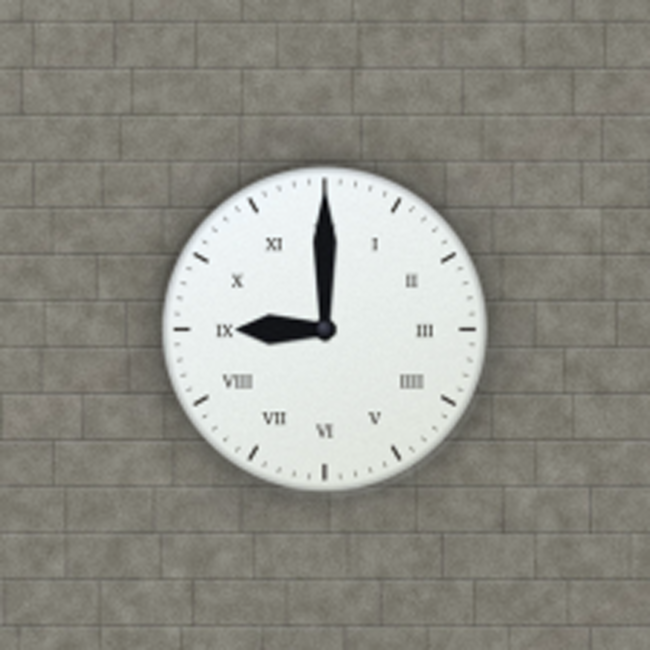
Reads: 9:00
